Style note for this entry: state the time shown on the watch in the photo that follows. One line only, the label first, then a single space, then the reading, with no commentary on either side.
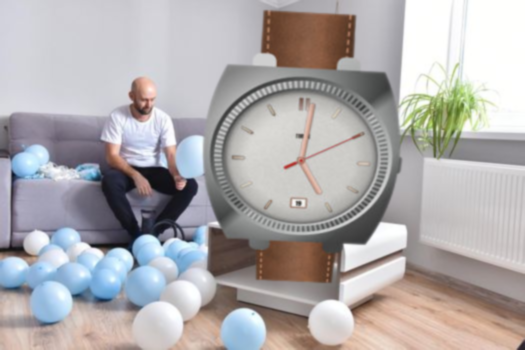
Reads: 5:01:10
